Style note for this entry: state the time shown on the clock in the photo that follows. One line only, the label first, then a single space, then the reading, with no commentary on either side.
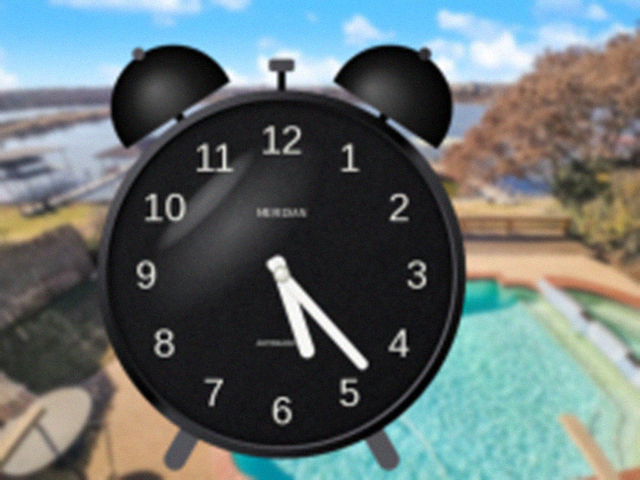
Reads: 5:23
